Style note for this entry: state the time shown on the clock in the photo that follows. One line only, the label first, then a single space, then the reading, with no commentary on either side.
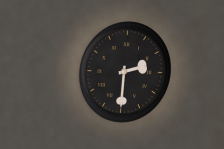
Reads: 2:30
